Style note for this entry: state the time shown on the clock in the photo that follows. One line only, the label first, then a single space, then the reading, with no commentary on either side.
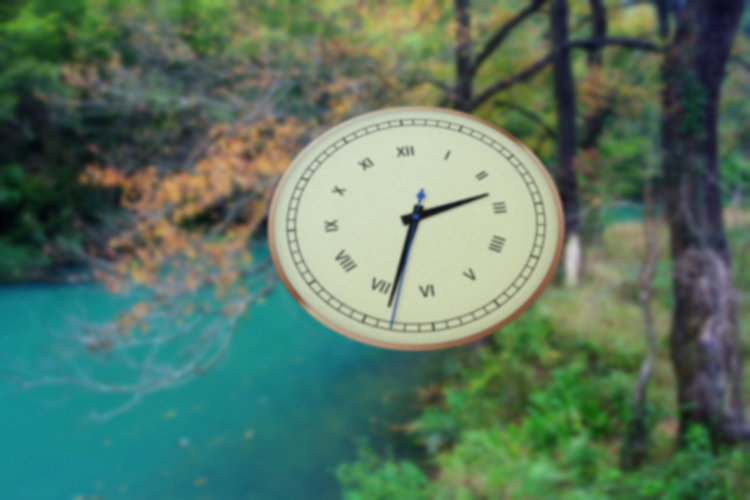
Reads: 2:33:33
